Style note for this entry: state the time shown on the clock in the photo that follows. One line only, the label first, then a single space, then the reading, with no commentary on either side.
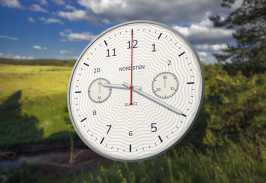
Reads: 9:20
